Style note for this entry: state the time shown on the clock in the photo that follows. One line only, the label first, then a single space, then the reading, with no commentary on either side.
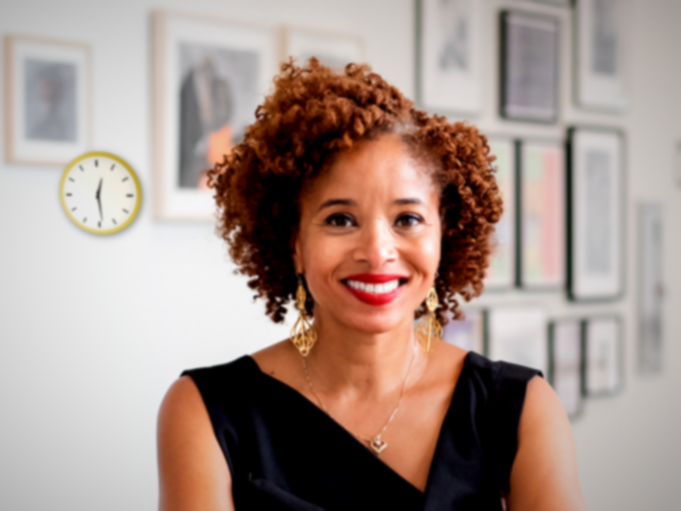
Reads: 12:29
